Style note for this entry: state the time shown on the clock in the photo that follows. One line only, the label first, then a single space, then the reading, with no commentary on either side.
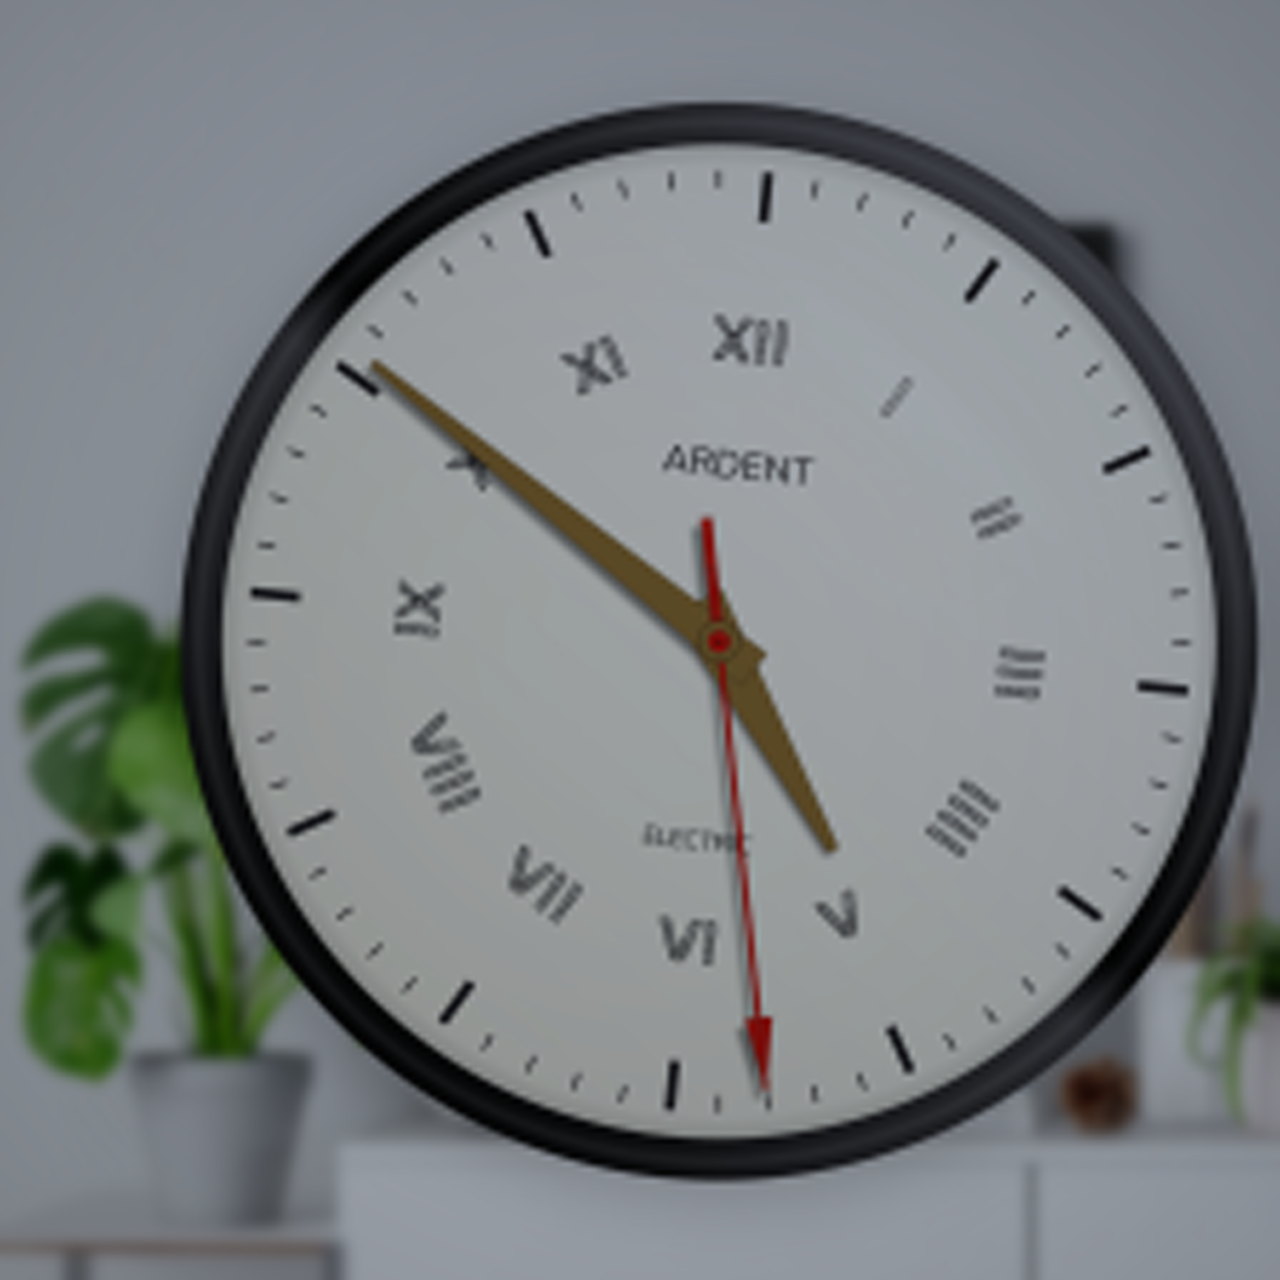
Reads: 4:50:28
